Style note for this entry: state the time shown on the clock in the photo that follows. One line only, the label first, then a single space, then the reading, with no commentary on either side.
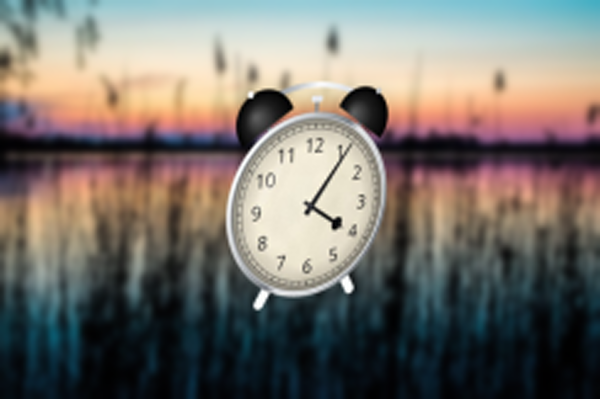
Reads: 4:06
